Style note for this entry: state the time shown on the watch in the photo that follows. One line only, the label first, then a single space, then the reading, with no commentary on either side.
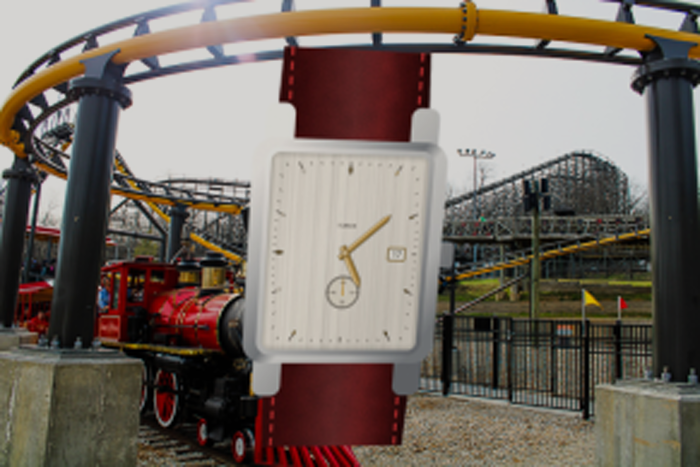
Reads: 5:08
